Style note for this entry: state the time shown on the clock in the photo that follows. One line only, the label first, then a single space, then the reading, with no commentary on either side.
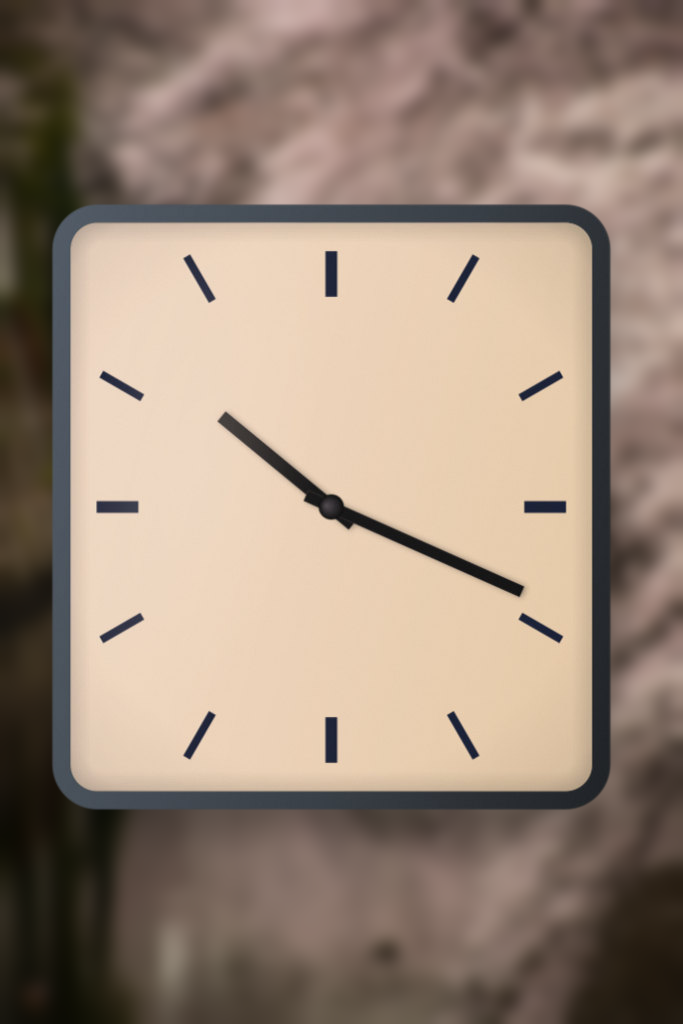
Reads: 10:19
